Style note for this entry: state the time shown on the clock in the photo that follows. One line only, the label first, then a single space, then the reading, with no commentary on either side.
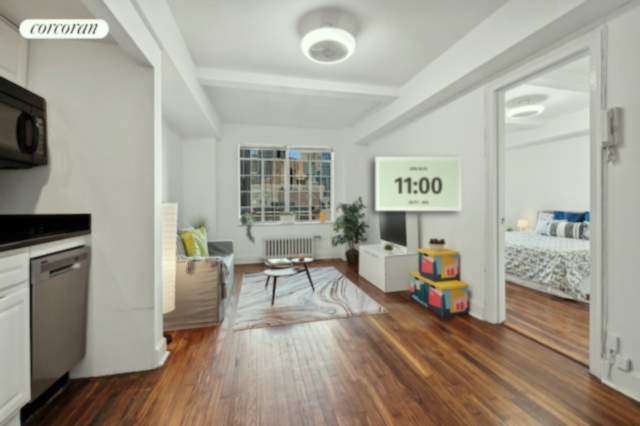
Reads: 11:00
